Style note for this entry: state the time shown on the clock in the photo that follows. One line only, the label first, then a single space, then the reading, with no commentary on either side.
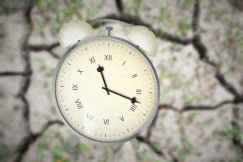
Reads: 11:18
